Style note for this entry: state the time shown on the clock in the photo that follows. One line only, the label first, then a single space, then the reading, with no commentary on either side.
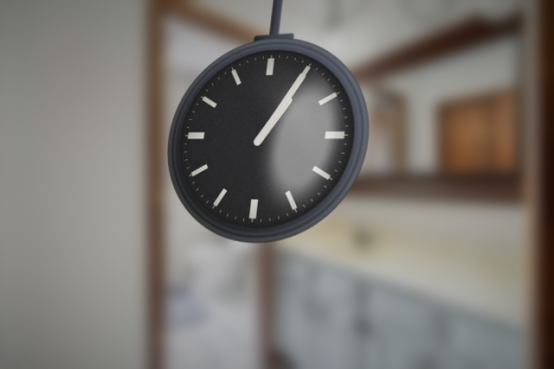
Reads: 1:05
